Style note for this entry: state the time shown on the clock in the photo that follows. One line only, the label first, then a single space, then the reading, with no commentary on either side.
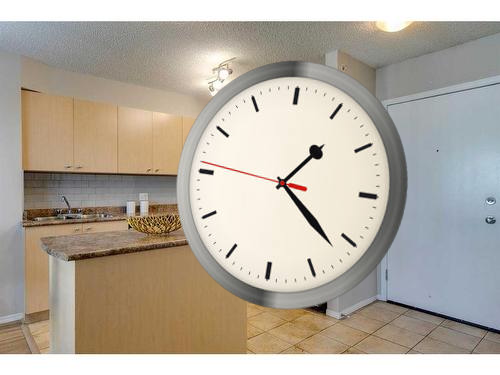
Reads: 1:21:46
